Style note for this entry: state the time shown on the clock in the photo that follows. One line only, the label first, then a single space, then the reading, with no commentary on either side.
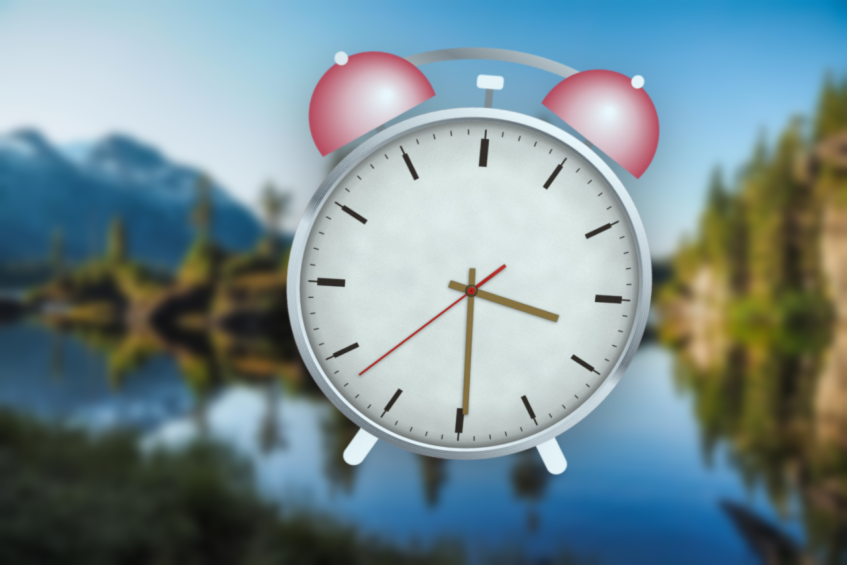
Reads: 3:29:38
